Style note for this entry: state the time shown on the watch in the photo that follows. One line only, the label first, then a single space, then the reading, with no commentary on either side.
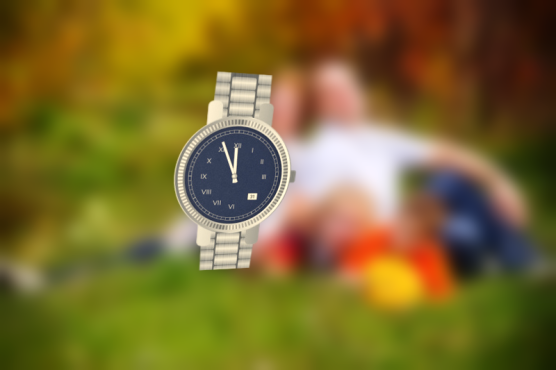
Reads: 11:56
